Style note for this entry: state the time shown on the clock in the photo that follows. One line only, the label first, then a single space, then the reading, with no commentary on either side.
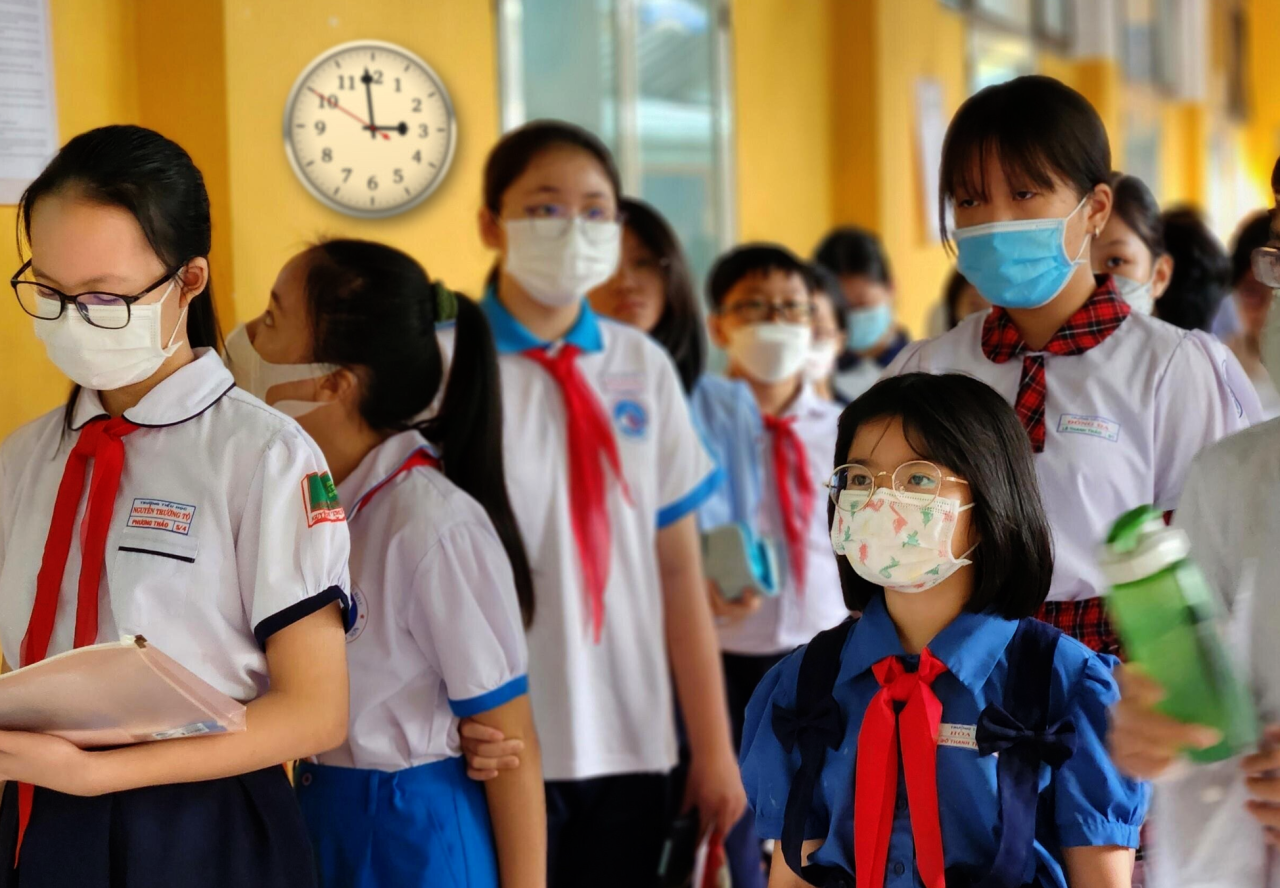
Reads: 2:58:50
